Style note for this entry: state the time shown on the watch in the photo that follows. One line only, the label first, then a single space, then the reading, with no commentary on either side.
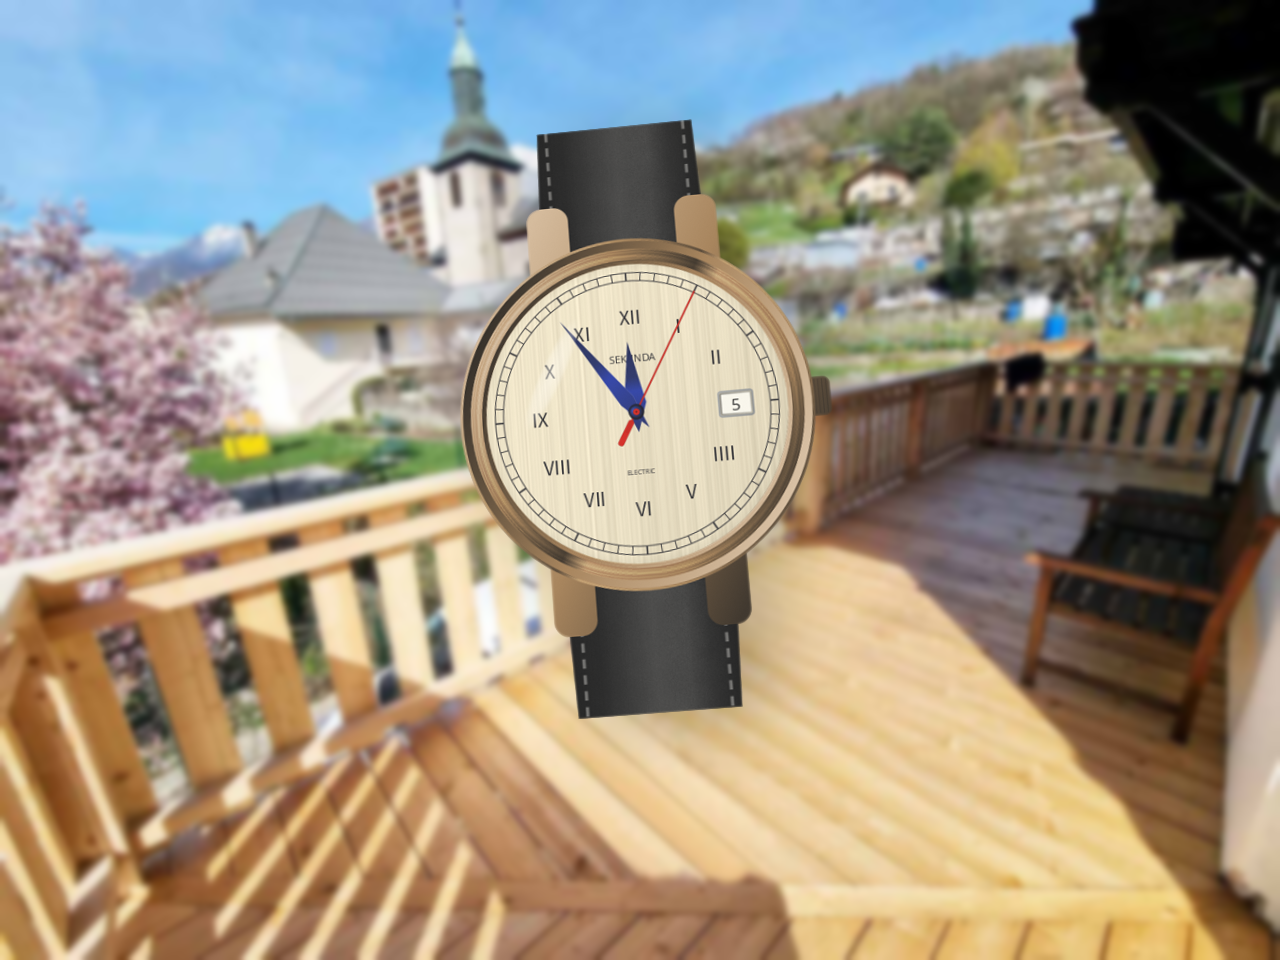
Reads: 11:54:05
